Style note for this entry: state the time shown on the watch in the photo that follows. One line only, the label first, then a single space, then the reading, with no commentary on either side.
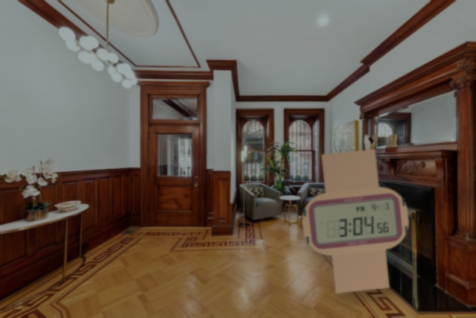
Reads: 3:04
